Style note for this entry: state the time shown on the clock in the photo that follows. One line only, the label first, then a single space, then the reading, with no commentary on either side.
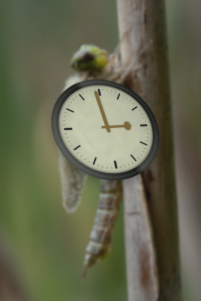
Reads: 2:59
